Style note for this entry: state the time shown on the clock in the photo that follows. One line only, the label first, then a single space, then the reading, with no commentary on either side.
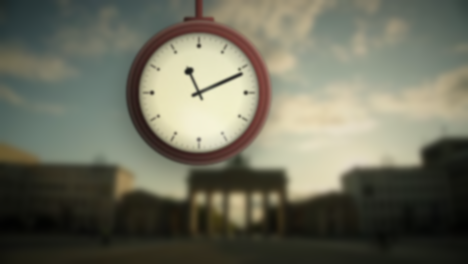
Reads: 11:11
